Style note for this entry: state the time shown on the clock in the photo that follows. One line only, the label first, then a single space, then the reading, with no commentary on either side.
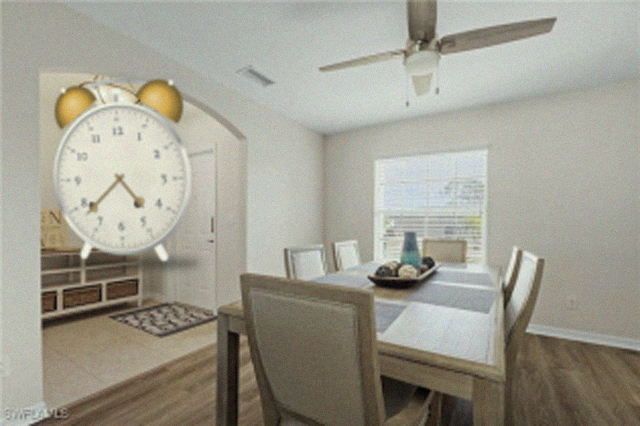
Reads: 4:38
